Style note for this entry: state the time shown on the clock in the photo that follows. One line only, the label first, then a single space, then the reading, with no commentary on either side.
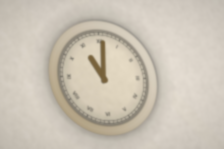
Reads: 11:01
